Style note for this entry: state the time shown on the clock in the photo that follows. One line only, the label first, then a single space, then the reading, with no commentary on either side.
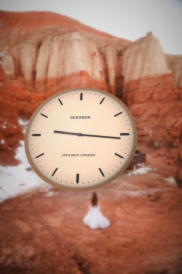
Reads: 9:16
